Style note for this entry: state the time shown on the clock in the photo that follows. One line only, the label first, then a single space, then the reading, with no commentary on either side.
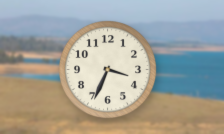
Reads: 3:34
